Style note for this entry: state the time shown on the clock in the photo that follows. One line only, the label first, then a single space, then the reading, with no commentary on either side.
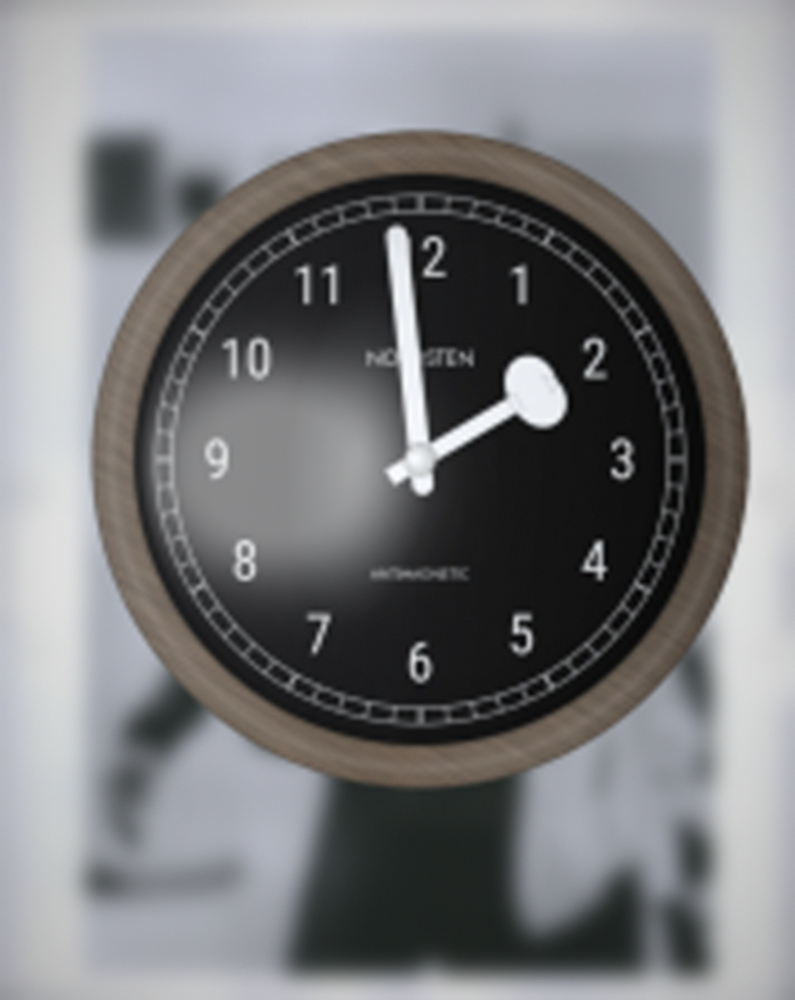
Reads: 1:59
